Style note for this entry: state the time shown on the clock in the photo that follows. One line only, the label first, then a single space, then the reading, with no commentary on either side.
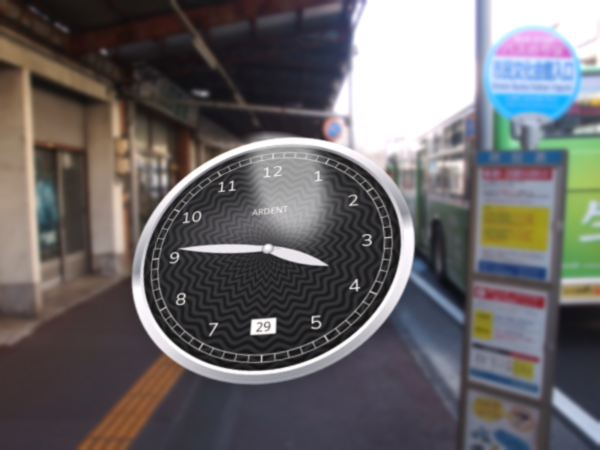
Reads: 3:46
